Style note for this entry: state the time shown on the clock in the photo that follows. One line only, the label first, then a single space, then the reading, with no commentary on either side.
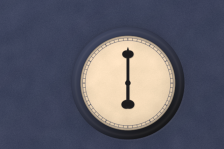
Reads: 6:00
